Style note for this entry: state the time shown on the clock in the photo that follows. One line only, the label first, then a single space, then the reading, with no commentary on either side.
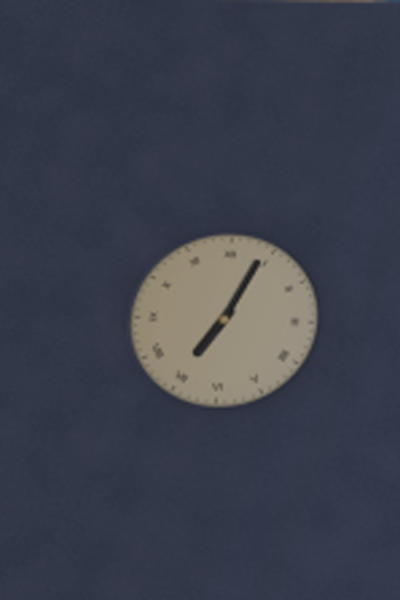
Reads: 7:04
